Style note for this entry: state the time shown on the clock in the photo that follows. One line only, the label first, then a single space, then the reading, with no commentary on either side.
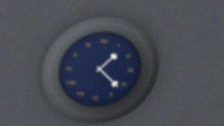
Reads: 1:22
